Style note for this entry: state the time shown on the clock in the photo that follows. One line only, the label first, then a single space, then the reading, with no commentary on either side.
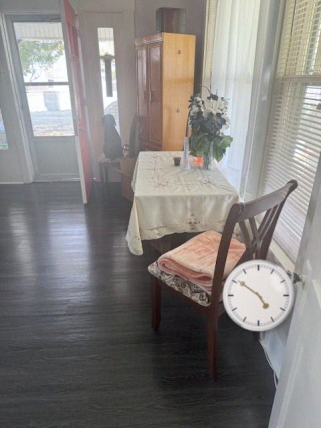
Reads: 4:51
